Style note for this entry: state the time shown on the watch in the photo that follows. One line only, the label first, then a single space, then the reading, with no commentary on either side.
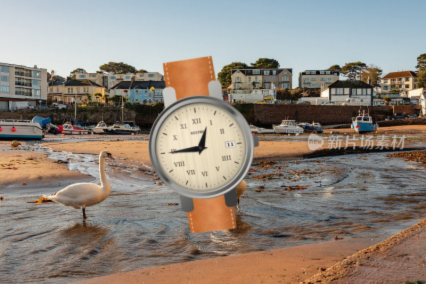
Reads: 12:45
